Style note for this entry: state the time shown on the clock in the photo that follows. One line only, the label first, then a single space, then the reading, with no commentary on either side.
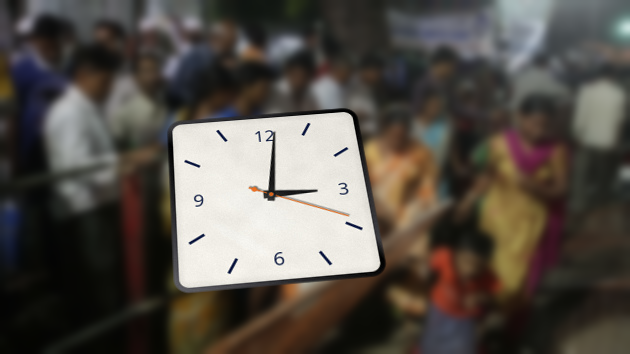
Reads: 3:01:19
